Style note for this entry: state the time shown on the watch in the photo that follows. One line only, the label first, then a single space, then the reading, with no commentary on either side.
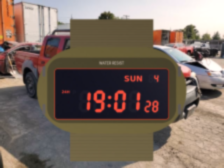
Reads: 19:01:28
